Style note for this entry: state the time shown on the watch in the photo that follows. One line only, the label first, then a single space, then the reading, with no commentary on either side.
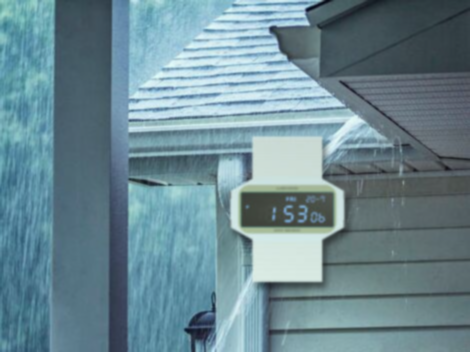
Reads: 1:53
